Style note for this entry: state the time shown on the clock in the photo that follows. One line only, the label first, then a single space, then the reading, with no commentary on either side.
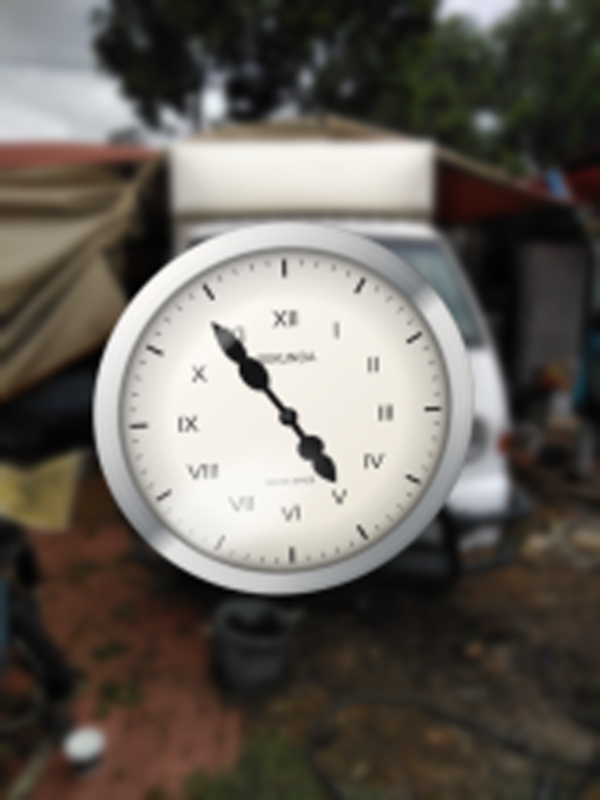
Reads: 4:54
